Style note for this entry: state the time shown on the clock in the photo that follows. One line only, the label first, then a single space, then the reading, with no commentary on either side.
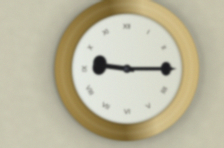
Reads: 9:15
